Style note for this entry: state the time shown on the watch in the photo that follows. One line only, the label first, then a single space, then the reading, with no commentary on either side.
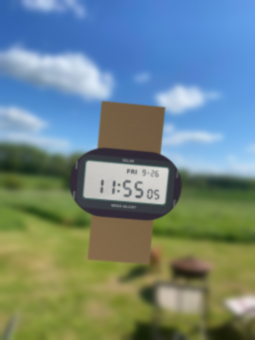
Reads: 11:55:05
